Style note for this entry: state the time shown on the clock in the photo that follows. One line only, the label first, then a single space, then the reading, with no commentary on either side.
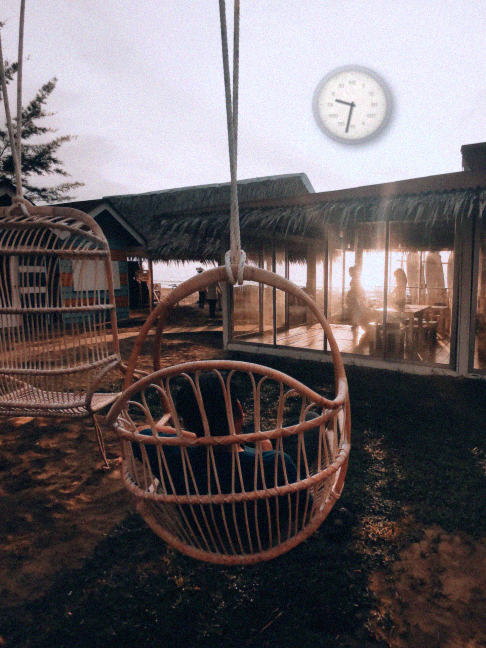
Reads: 9:32
